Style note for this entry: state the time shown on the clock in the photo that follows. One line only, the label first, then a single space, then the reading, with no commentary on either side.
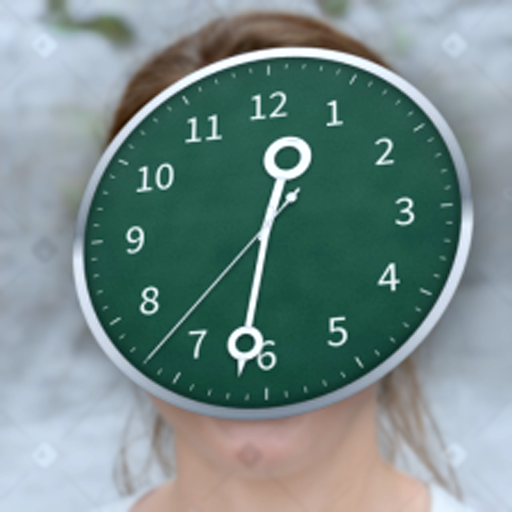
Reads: 12:31:37
